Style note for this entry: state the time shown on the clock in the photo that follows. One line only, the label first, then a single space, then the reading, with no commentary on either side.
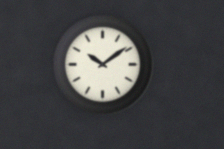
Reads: 10:09
